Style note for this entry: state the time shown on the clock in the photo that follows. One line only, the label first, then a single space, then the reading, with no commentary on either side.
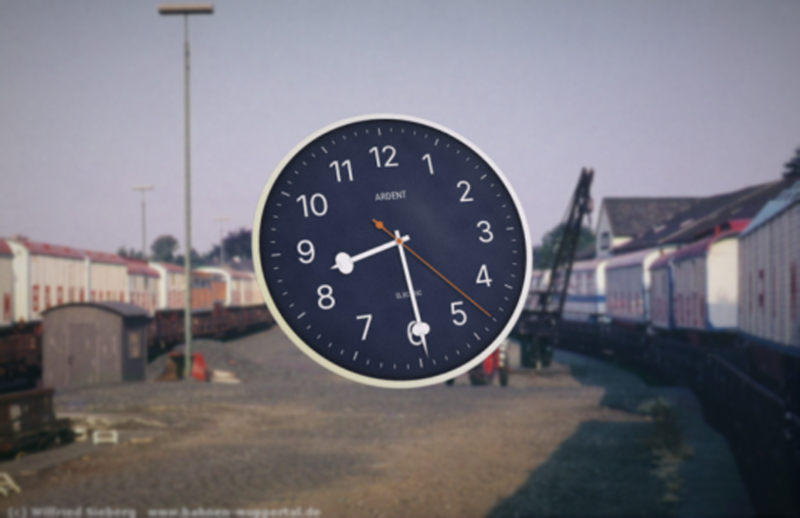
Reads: 8:29:23
